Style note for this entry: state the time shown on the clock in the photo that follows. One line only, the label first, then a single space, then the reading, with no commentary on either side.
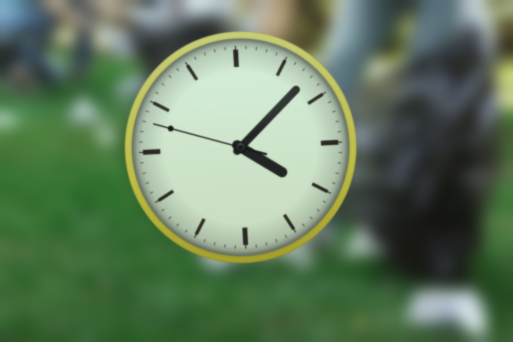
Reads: 4:07:48
